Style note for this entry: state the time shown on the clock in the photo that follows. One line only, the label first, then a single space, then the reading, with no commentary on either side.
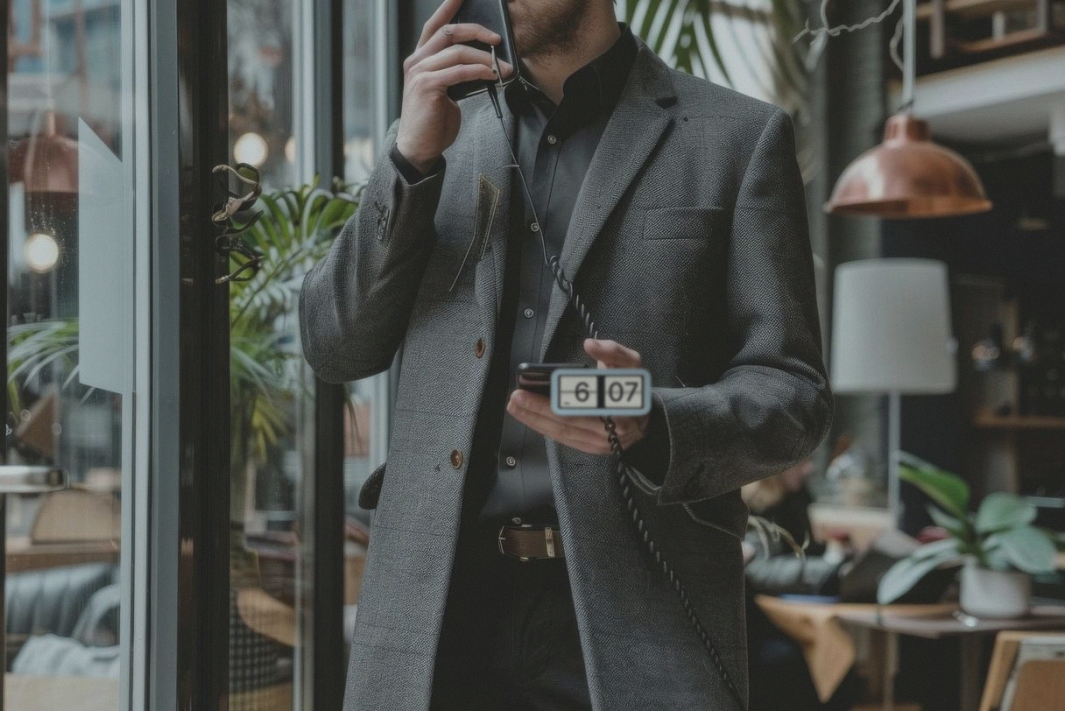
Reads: 6:07
